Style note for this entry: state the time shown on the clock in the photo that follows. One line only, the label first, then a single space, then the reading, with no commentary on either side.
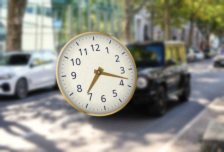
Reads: 7:18
